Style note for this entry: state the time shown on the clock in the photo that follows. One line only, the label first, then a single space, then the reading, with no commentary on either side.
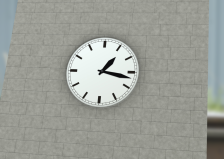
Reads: 1:17
